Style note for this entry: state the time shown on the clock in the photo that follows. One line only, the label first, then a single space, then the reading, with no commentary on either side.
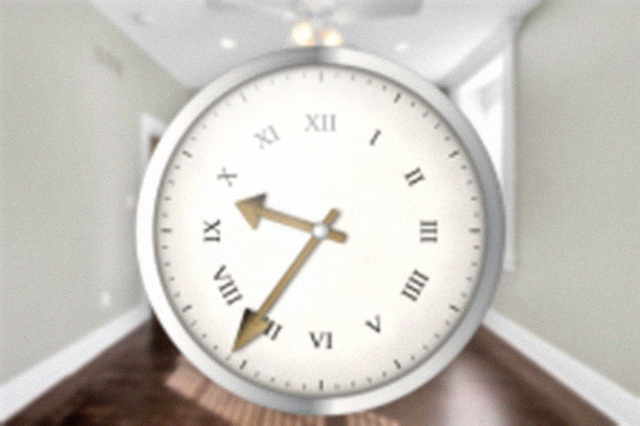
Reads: 9:36
